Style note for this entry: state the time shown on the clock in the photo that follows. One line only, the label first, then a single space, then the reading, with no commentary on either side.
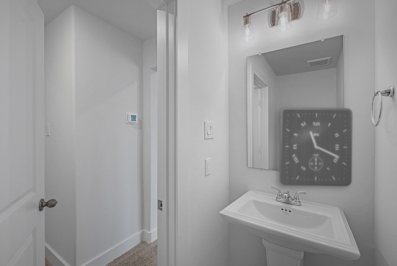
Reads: 11:19
